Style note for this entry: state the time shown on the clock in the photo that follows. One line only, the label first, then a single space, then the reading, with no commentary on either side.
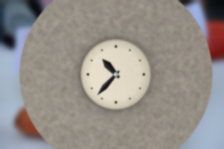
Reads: 10:37
